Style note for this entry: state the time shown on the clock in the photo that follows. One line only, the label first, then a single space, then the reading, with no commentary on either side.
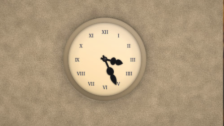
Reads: 3:26
